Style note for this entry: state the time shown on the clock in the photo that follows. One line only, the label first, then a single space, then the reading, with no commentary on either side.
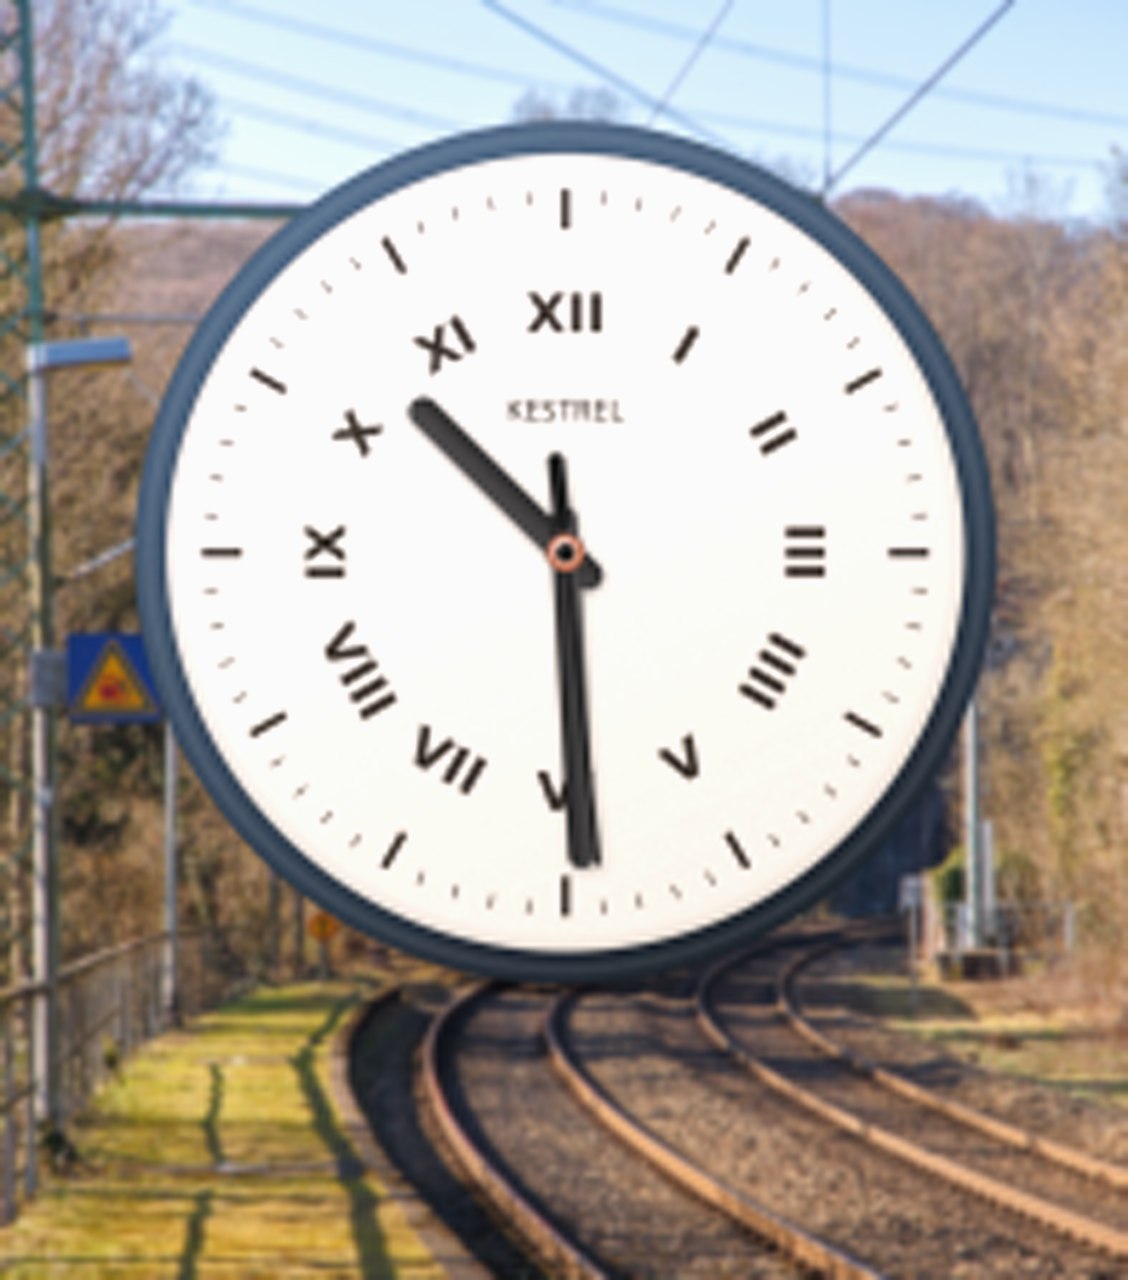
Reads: 10:29:29
